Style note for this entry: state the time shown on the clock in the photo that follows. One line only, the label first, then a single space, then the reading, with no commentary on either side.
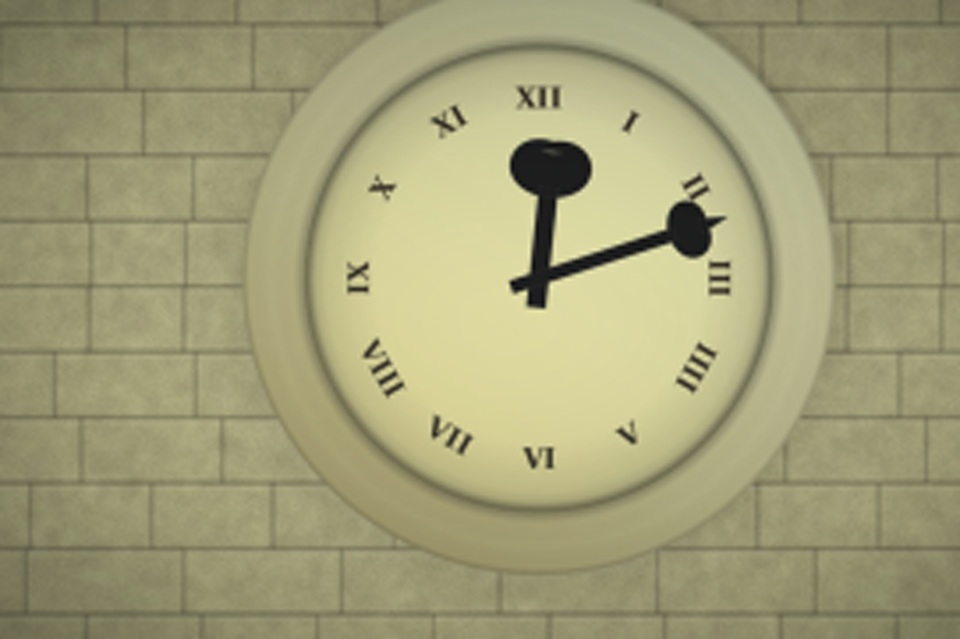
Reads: 12:12
